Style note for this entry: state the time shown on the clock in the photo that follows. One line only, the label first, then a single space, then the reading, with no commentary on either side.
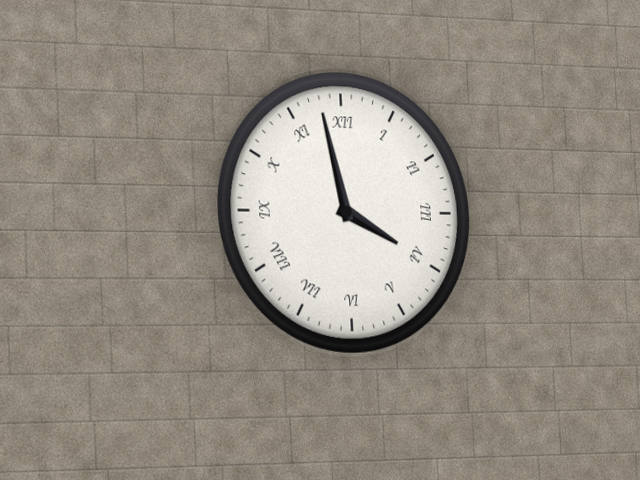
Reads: 3:58
